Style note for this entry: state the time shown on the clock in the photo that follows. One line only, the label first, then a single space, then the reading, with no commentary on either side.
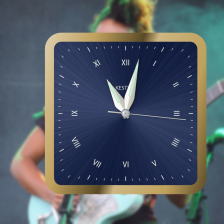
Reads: 11:02:16
